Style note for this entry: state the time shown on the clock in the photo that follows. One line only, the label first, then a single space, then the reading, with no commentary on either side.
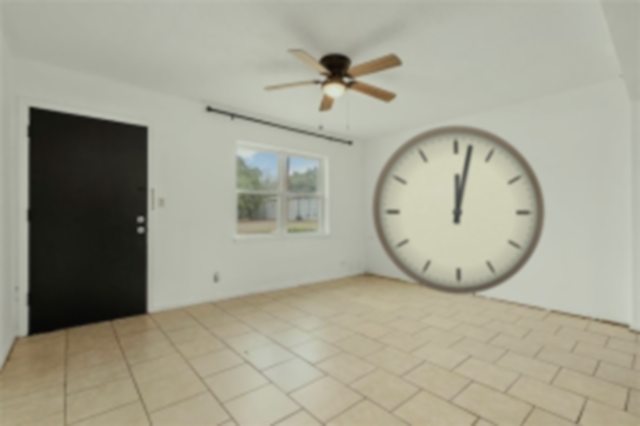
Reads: 12:02
